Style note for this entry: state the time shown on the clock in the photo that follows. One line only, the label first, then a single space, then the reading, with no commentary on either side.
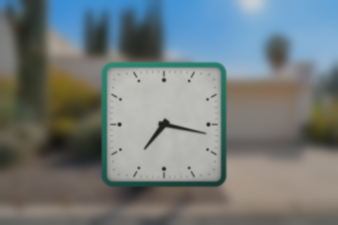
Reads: 7:17
